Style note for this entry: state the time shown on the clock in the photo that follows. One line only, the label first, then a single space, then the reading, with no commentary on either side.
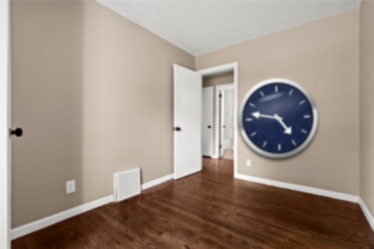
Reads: 4:47
